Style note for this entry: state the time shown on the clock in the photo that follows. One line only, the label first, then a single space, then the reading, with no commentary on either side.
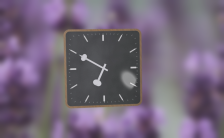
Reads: 6:50
